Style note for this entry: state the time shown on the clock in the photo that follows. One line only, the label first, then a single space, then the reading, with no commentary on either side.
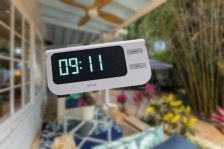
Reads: 9:11
